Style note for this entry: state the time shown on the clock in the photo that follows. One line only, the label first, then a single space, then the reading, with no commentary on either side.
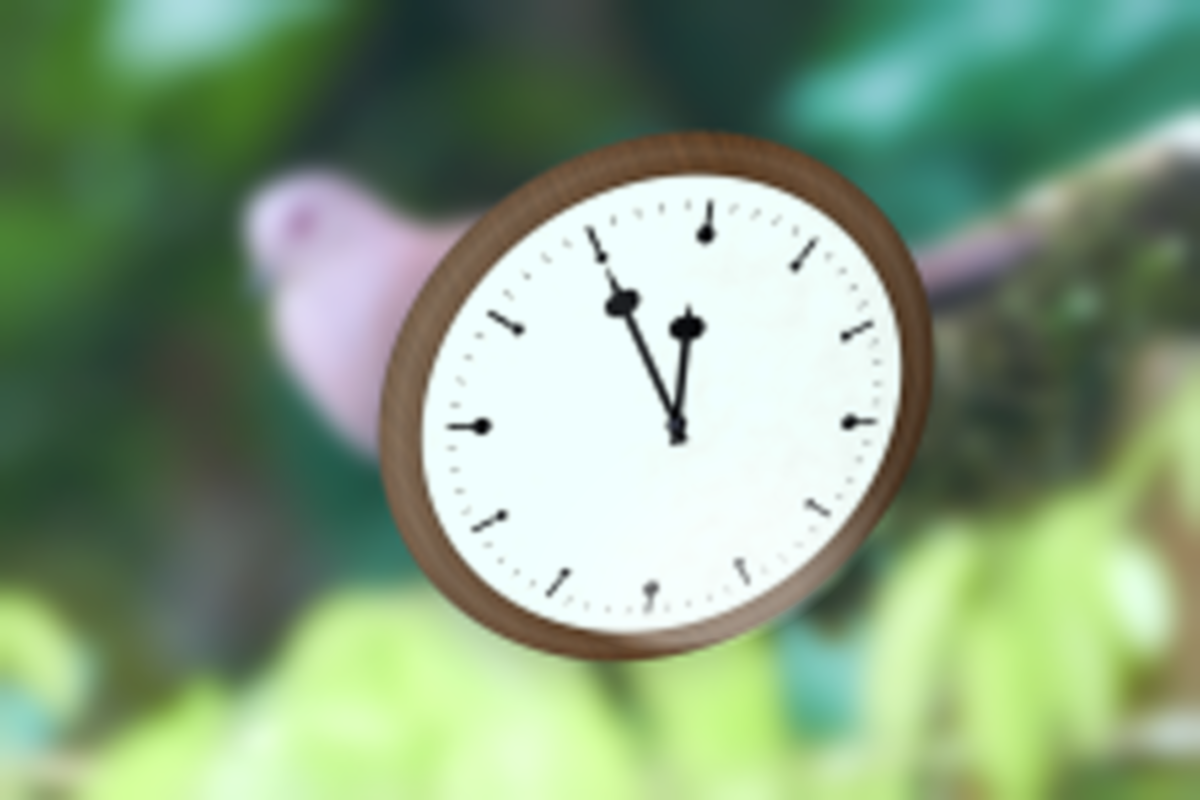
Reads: 11:55
